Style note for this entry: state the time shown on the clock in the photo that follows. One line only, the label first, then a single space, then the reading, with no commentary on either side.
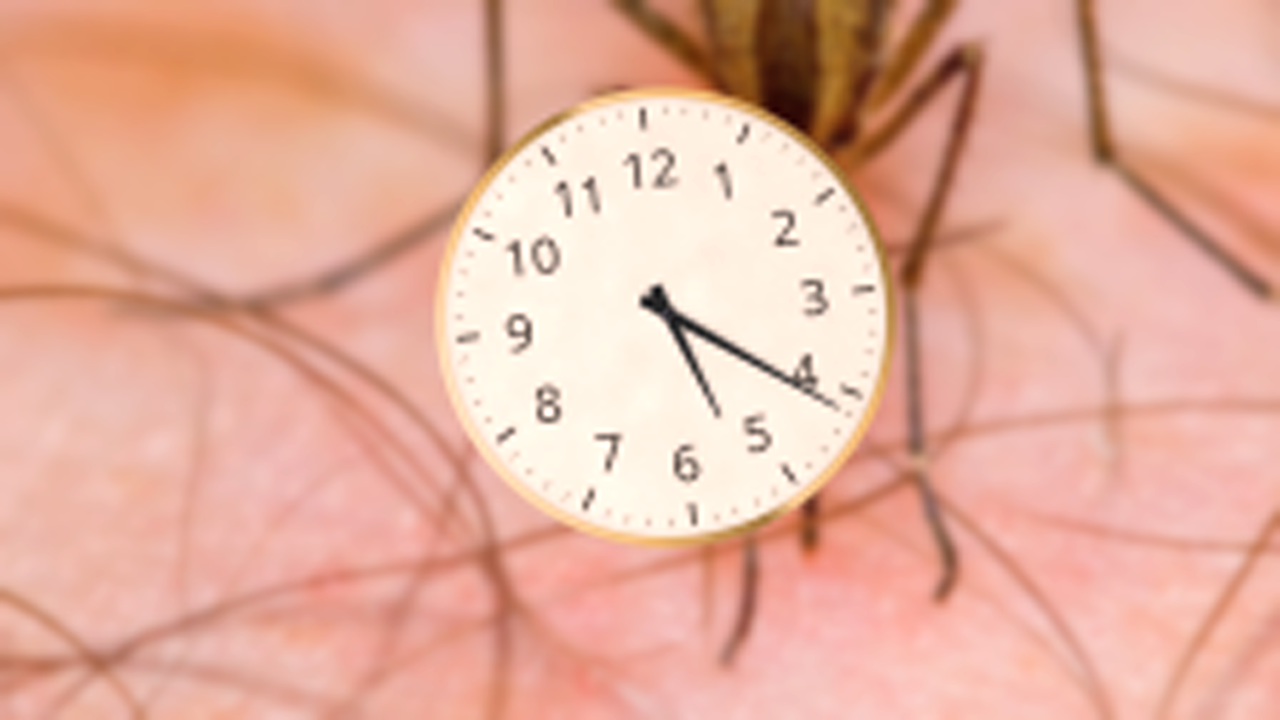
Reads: 5:21
